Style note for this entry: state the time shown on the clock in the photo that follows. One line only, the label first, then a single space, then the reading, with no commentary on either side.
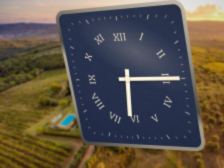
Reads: 6:15
